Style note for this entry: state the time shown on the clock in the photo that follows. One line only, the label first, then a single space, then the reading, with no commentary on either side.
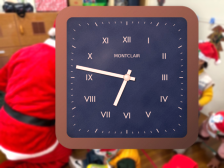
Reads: 6:47
